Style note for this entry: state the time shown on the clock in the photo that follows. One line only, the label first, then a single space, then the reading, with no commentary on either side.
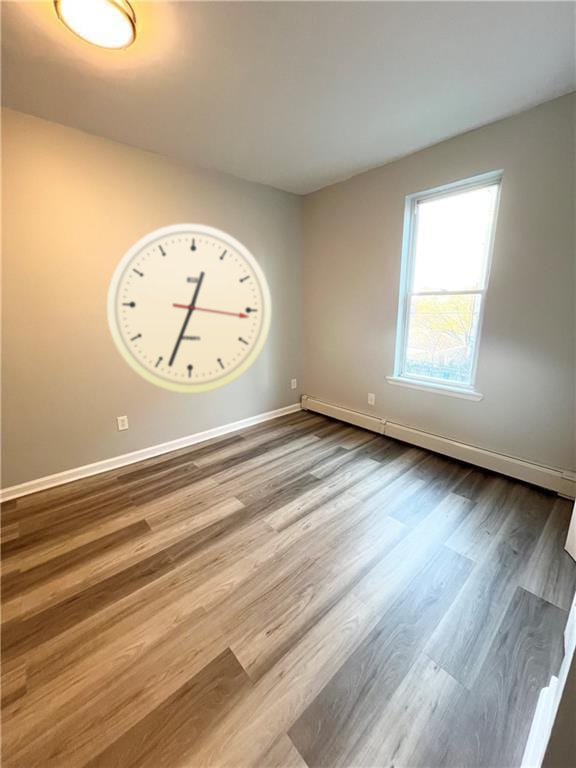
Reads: 12:33:16
